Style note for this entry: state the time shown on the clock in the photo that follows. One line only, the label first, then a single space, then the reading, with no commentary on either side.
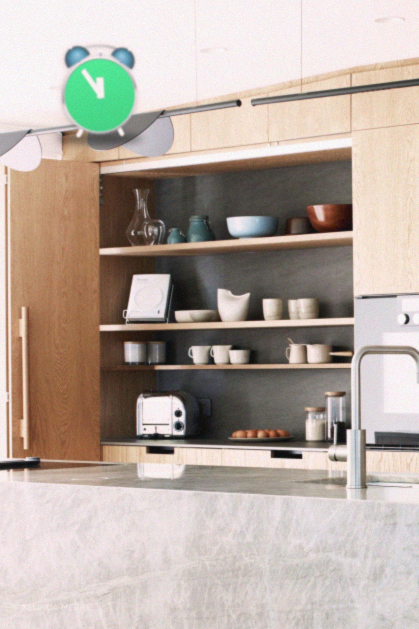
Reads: 11:54
